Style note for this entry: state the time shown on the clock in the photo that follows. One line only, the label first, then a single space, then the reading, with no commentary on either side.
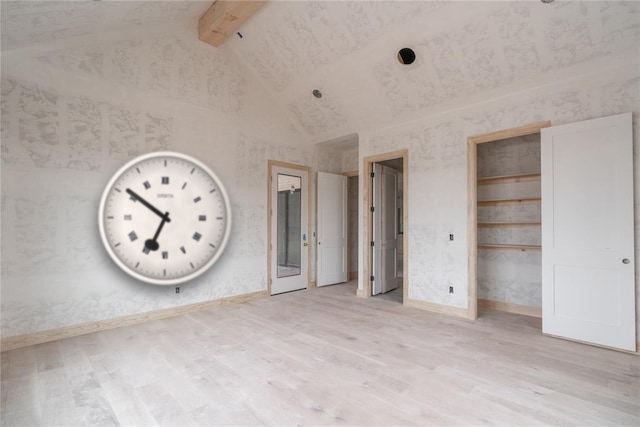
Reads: 6:51
